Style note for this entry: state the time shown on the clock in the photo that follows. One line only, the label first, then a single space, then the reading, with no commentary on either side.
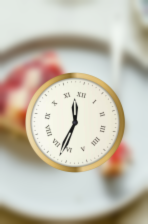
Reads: 11:32
